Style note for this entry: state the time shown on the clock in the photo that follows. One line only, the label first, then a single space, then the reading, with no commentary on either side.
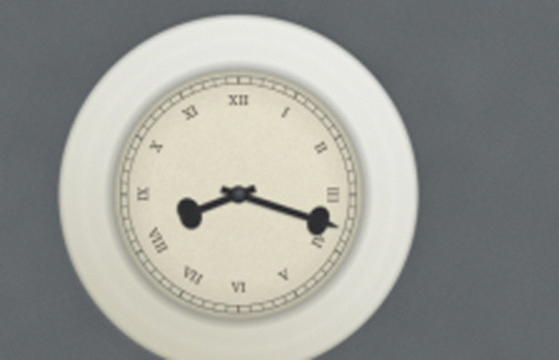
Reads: 8:18
